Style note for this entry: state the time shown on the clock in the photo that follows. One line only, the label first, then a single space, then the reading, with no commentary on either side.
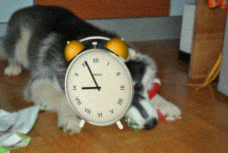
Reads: 8:56
